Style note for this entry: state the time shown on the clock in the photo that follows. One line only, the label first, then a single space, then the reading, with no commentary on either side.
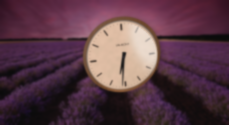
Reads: 6:31
